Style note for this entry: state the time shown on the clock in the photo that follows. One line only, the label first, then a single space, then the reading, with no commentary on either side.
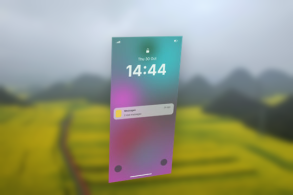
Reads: 14:44
